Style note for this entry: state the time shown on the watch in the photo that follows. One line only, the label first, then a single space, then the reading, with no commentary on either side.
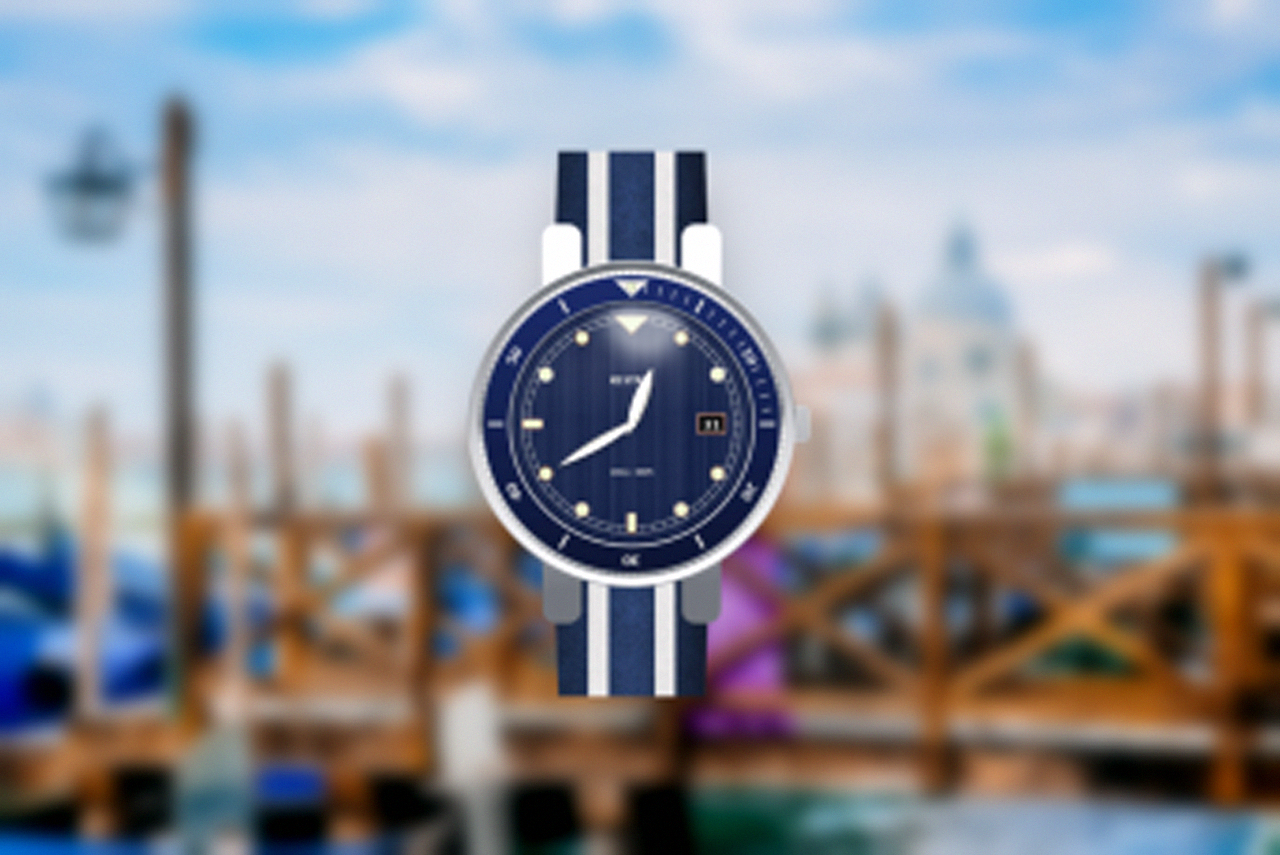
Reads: 12:40
